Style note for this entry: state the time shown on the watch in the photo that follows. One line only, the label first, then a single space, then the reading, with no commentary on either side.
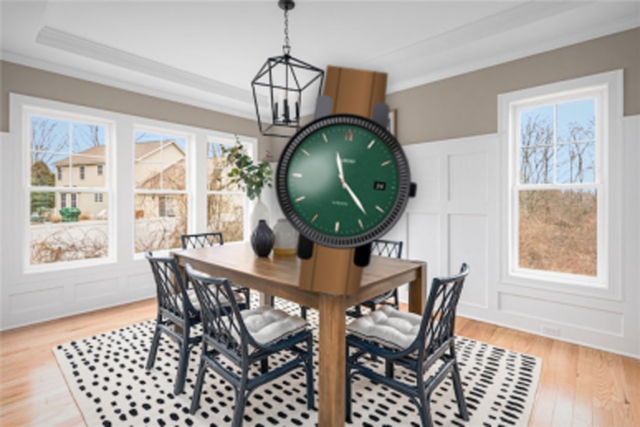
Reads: 11:23
